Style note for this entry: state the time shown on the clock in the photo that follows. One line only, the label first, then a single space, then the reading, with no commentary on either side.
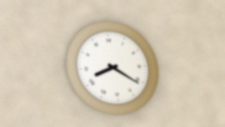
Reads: 8:21
